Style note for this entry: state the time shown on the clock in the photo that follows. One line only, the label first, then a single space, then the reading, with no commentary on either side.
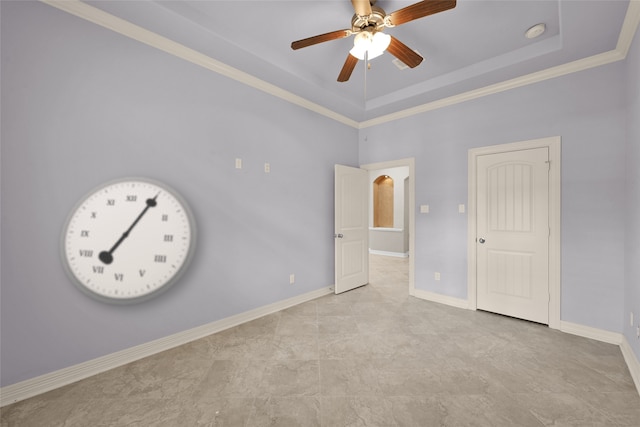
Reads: 7:05
